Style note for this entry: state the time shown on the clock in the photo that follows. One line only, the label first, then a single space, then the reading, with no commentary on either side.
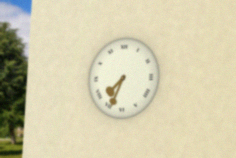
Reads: 7:34
